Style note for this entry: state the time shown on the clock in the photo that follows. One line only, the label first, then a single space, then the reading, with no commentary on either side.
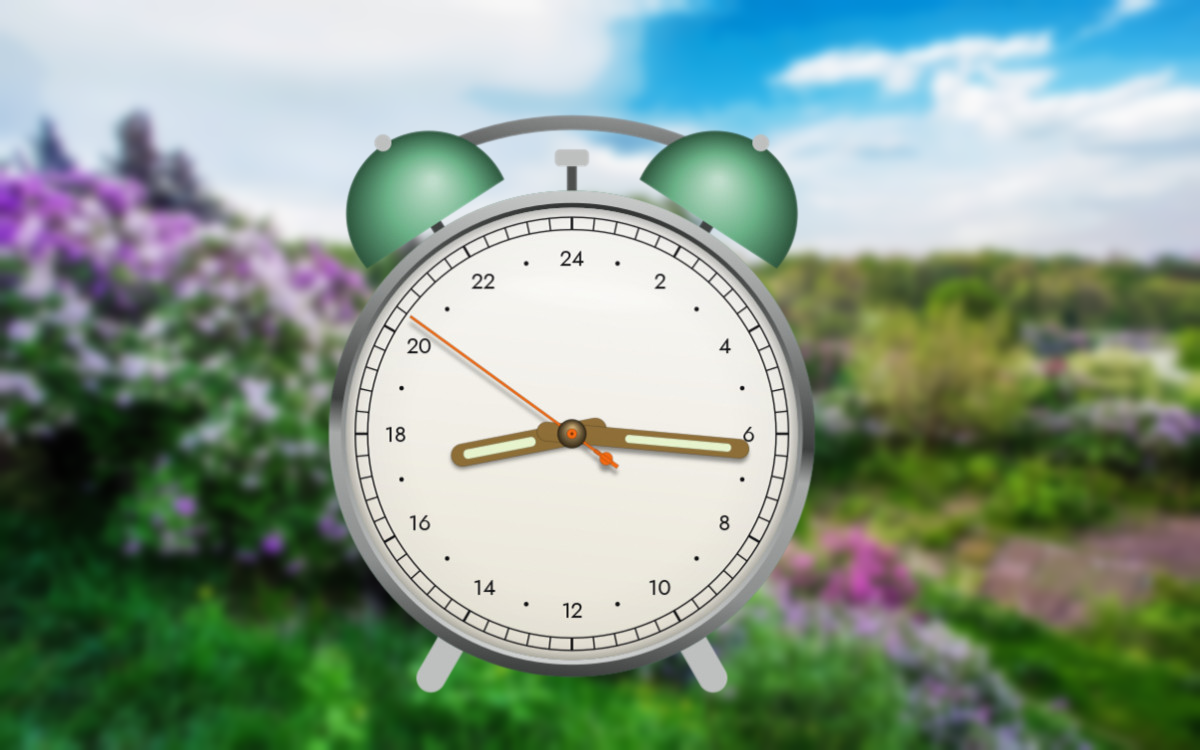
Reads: 17:15:51
